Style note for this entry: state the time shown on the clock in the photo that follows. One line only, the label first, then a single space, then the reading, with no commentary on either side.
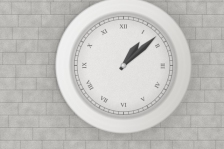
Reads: 1:08
